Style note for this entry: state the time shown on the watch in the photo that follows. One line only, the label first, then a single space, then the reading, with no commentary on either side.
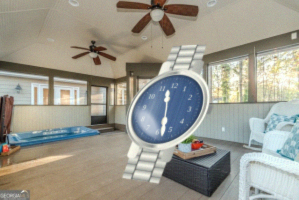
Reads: 11:28
